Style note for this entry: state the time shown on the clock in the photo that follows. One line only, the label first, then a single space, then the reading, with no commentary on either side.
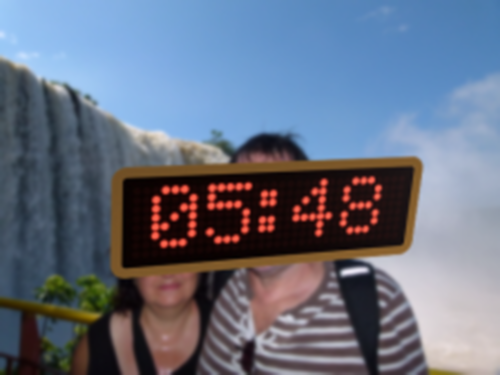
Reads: 5:48
